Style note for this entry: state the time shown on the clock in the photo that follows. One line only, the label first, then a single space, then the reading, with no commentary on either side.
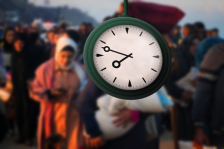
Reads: 7:48
